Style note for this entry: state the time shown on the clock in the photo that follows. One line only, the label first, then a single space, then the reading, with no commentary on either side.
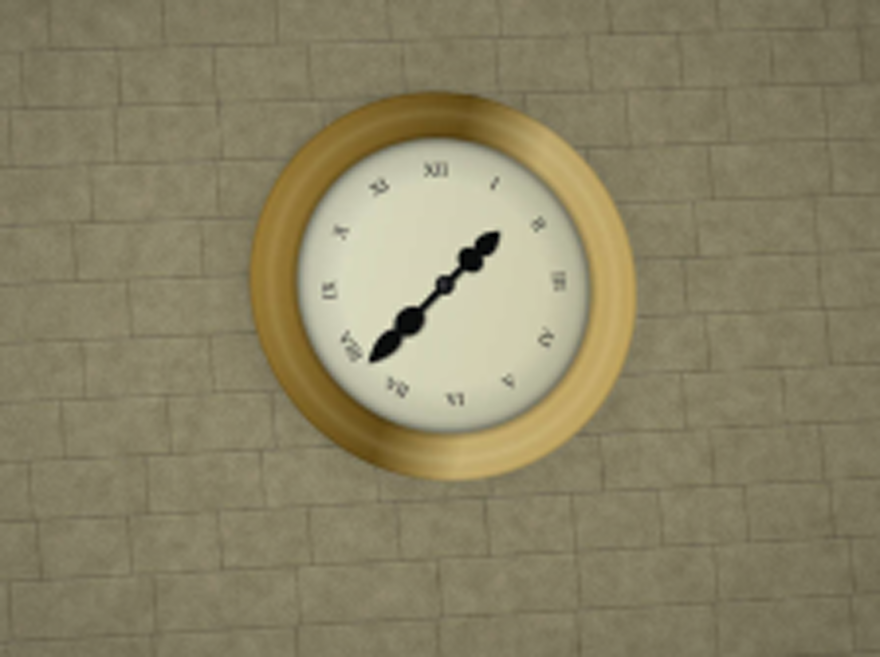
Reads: 1:38
